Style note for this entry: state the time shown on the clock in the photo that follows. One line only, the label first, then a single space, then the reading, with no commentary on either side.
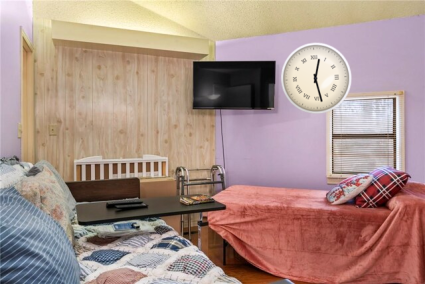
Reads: 12:28
